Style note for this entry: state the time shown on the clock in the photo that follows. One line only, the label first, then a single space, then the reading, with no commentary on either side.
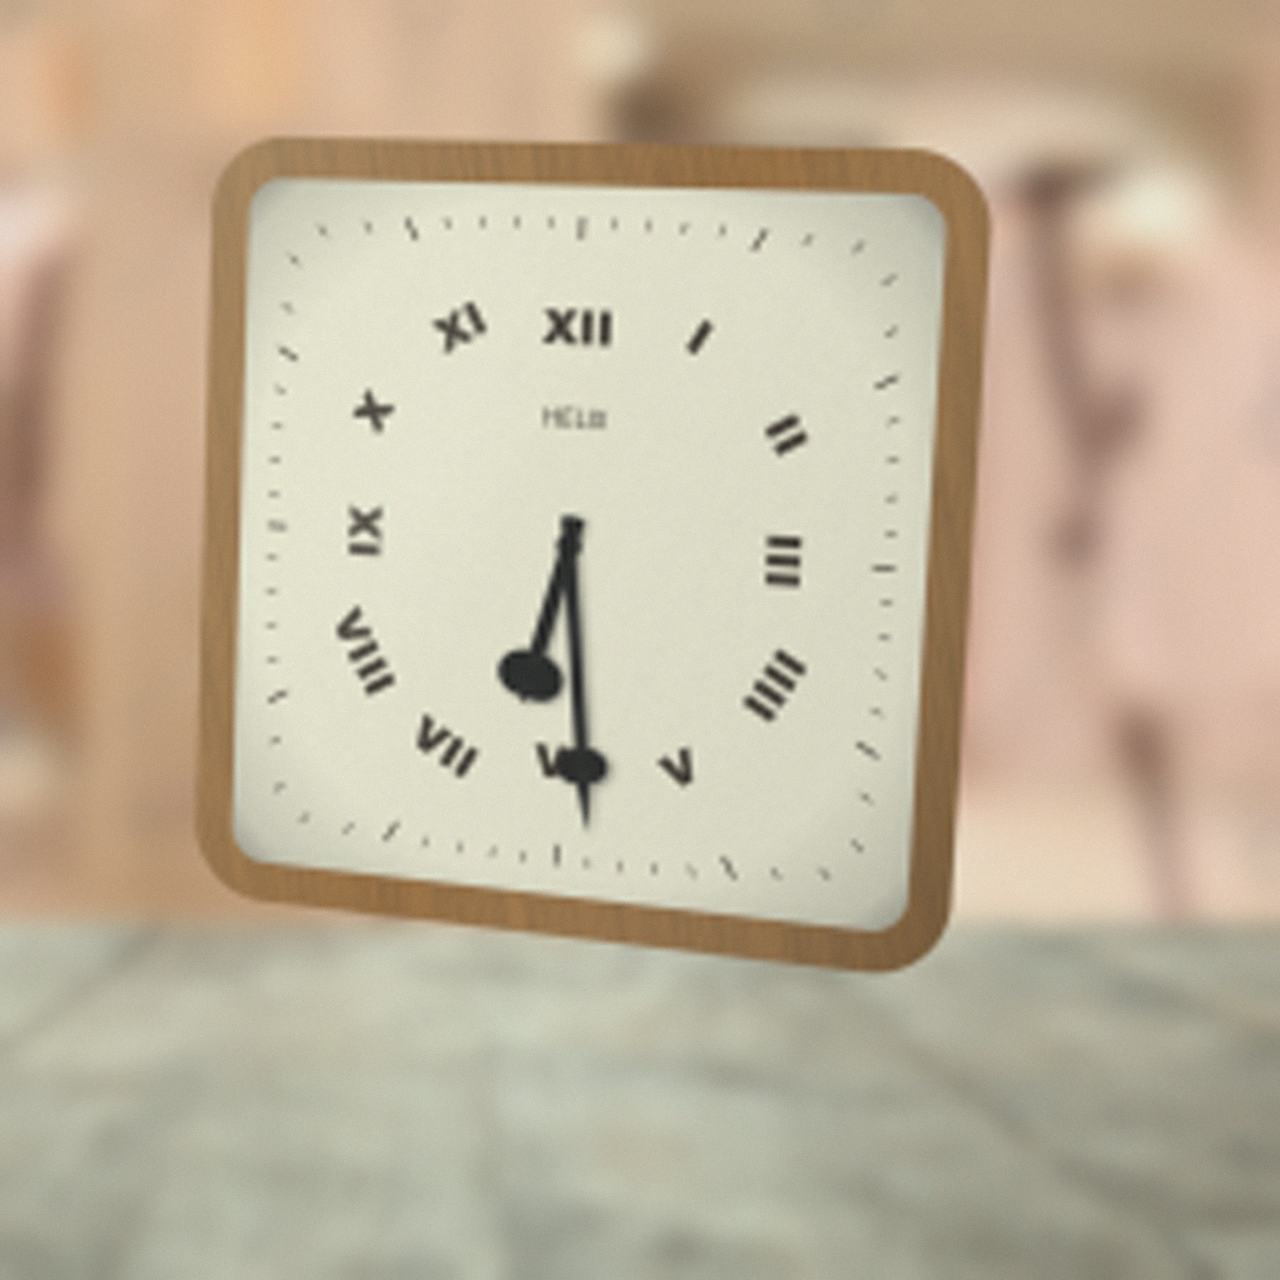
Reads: 6:29
